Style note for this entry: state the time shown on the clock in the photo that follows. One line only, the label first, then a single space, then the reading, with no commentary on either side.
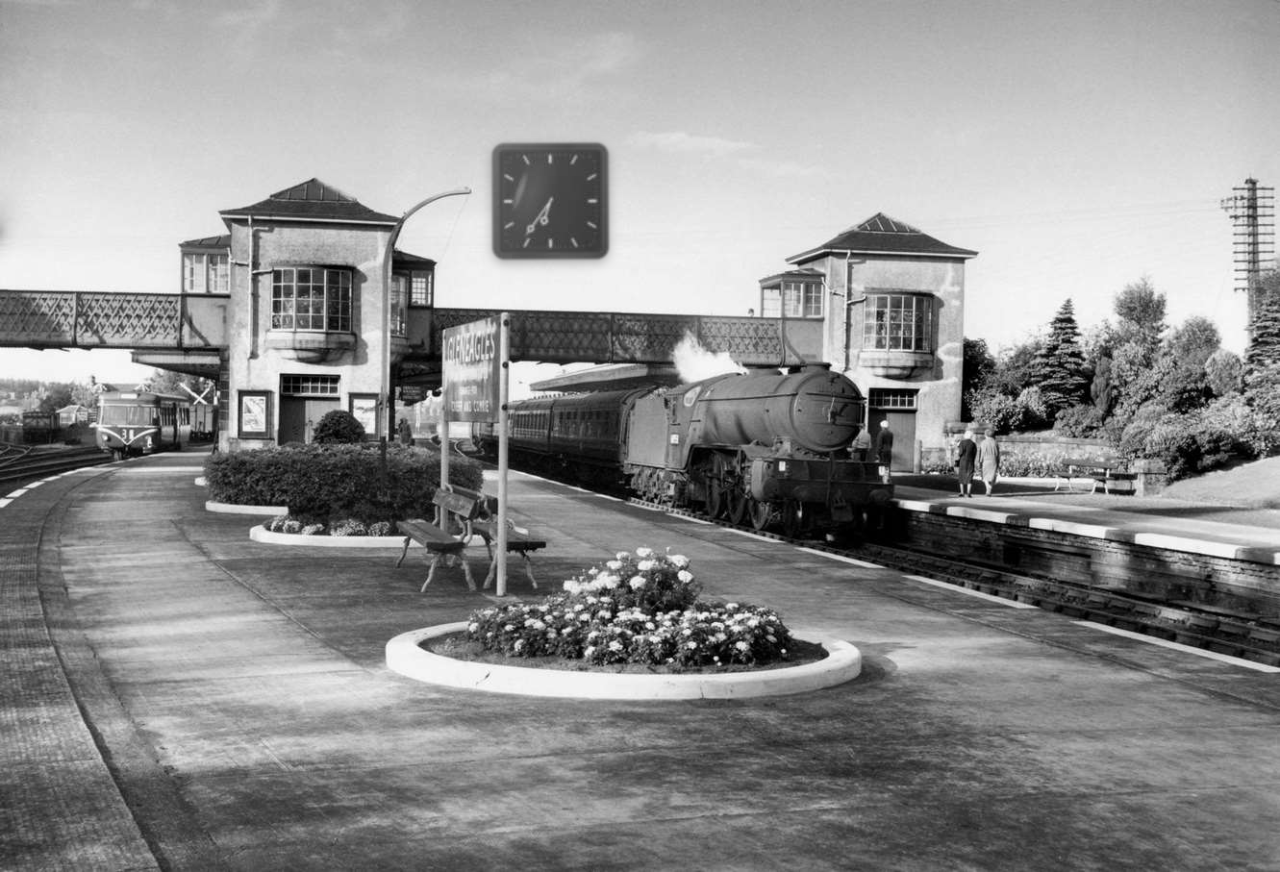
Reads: 6:36
